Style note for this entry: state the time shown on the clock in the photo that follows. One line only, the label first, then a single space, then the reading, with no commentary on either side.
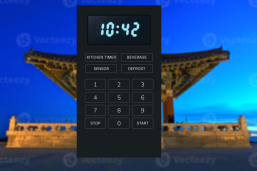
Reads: 10:42
